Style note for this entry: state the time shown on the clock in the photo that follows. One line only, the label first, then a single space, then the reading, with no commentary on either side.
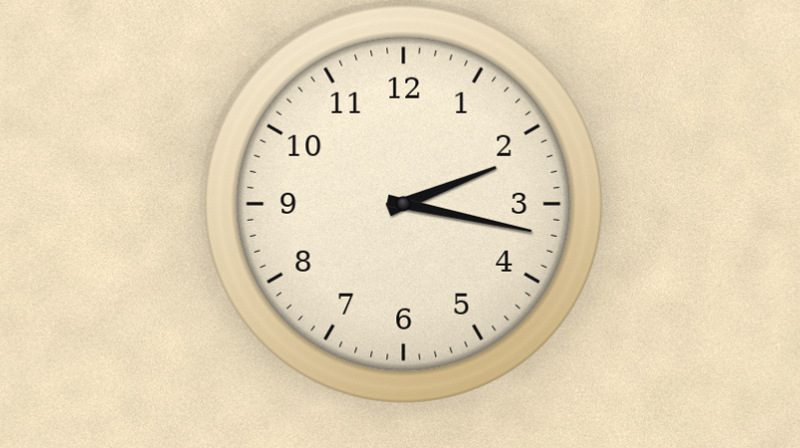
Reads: 2:17
